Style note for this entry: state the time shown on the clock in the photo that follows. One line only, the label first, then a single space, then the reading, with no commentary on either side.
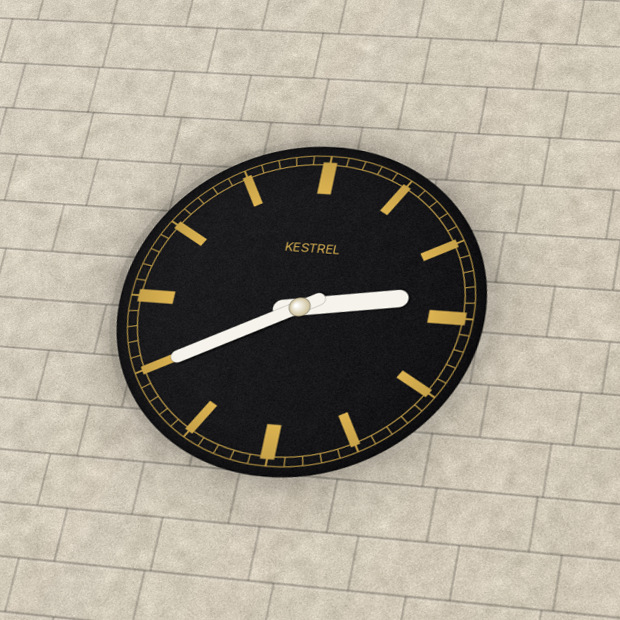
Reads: 2:40
